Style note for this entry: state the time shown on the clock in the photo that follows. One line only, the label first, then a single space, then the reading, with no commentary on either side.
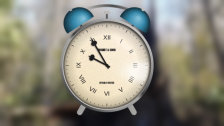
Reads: 9:55
